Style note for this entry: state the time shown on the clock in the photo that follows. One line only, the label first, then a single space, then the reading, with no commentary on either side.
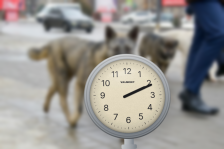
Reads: 2:11
